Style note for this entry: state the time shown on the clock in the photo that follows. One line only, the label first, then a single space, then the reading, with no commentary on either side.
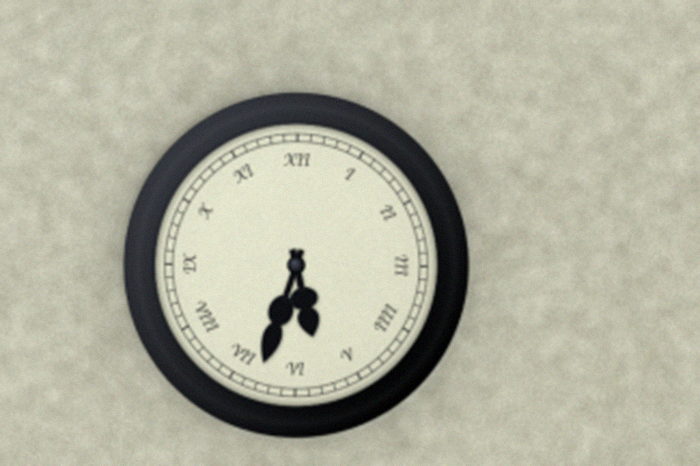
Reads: 5:33
